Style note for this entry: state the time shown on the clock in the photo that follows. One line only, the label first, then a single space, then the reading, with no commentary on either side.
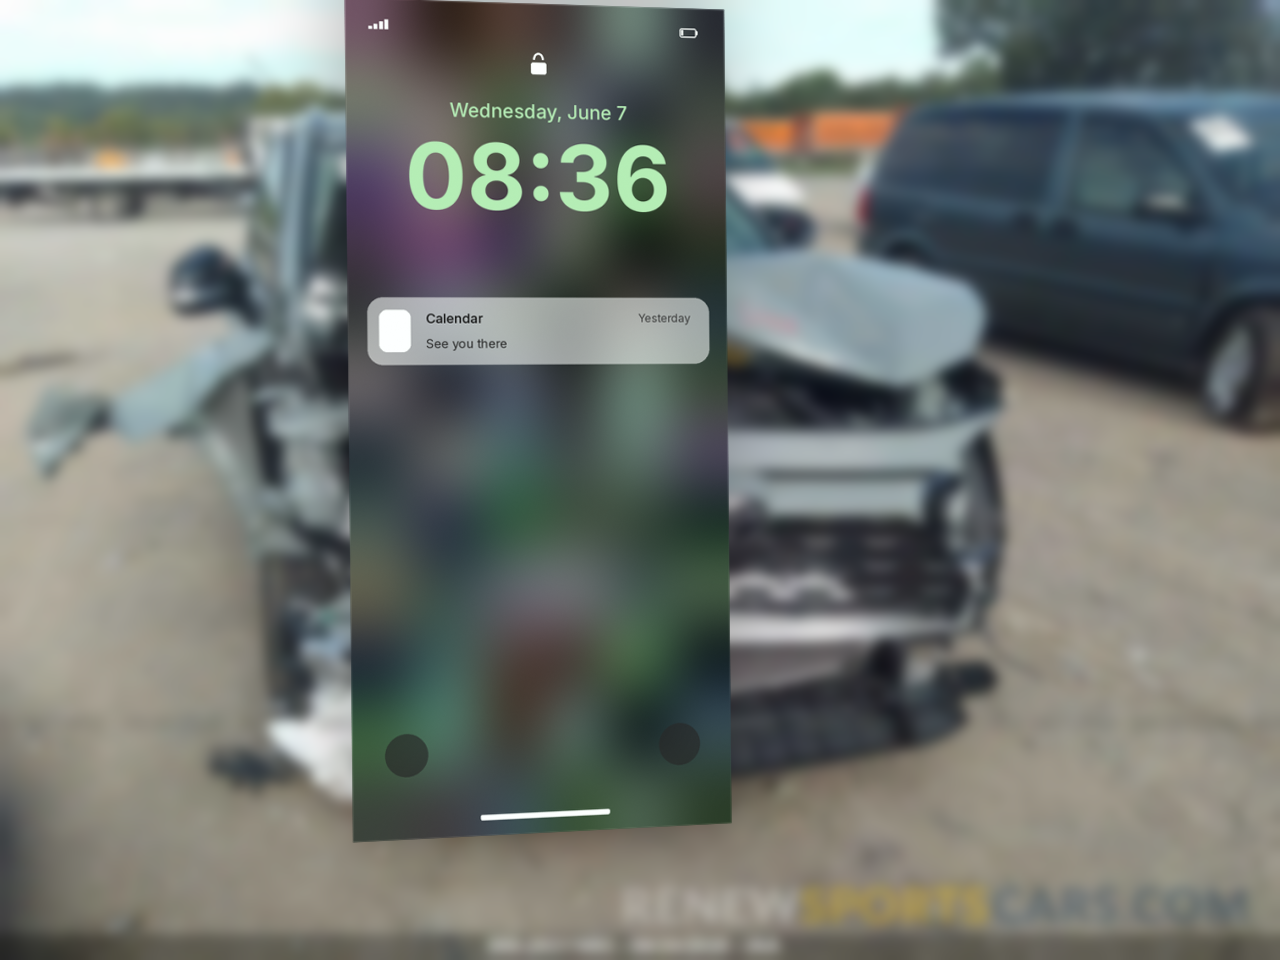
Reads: 8:36
